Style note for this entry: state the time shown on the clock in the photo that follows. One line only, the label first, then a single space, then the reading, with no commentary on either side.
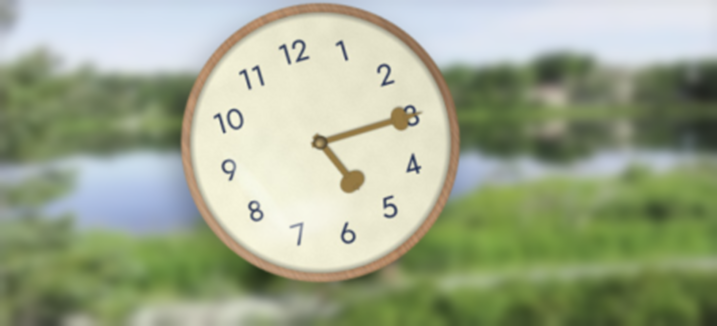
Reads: 5:15
